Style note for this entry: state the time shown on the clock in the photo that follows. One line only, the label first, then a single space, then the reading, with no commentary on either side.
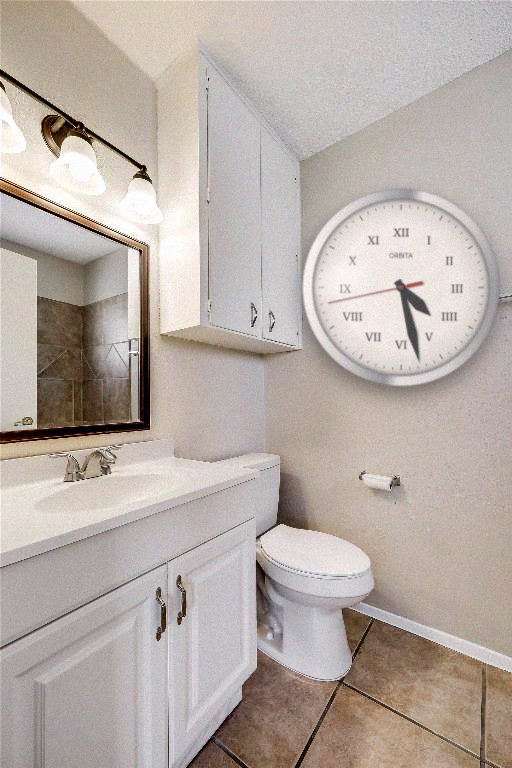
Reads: 4:27:43
